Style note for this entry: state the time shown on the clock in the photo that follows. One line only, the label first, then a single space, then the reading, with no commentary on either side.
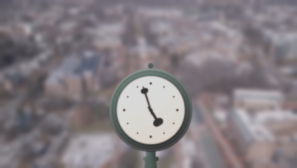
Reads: 4:57
